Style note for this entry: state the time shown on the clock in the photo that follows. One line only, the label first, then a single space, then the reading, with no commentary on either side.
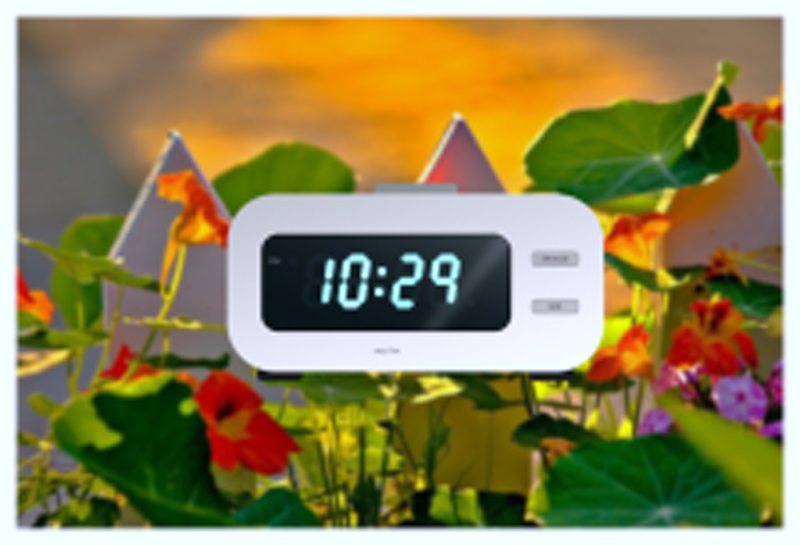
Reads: 10:29
